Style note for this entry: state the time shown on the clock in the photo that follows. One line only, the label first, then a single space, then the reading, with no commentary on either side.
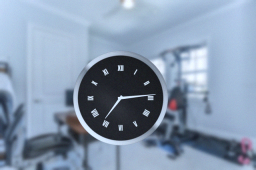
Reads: 7:14
